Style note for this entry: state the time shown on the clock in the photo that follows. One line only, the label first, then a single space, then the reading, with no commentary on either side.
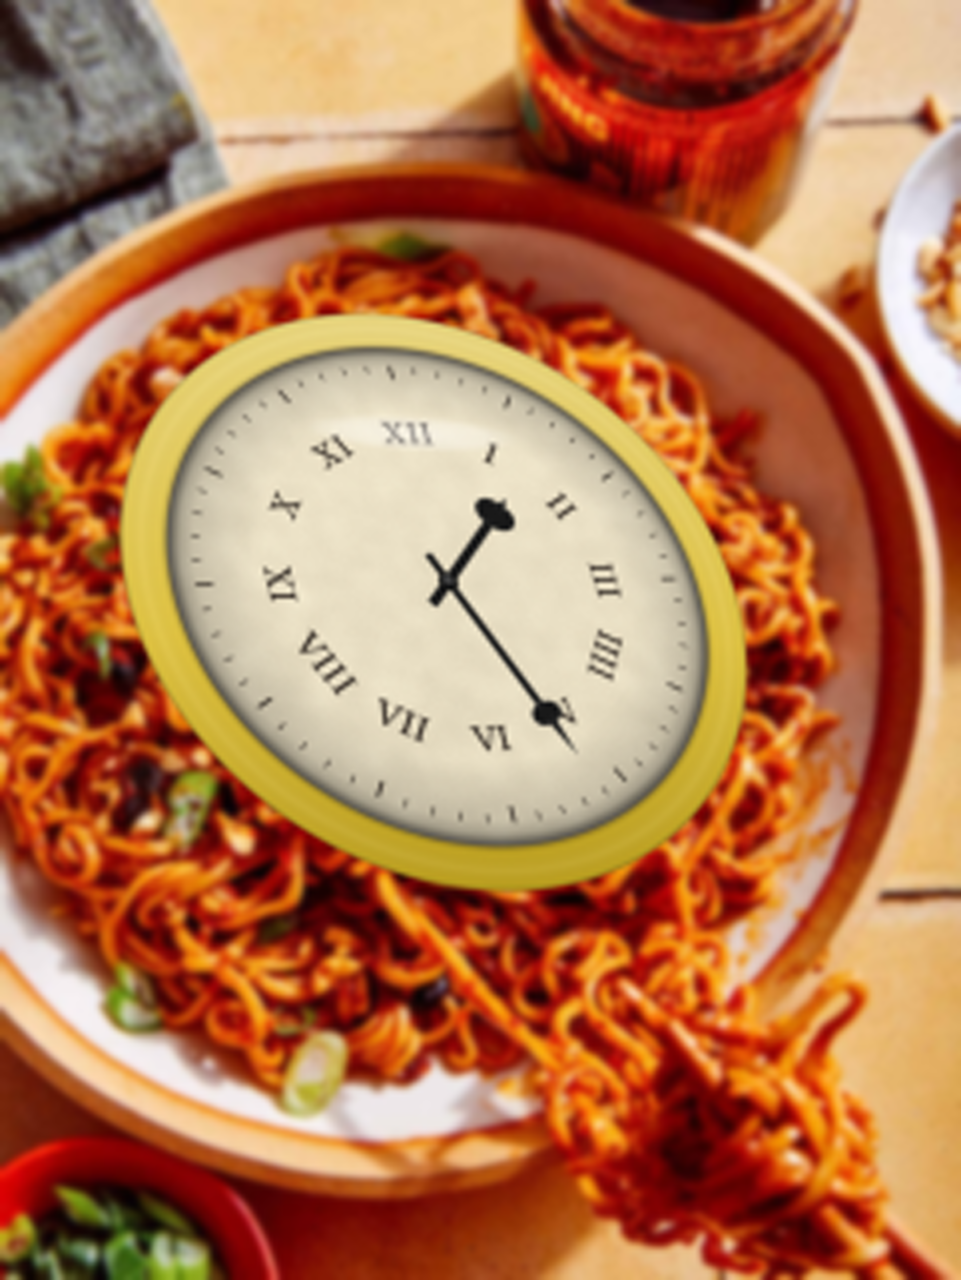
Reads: 1:26
